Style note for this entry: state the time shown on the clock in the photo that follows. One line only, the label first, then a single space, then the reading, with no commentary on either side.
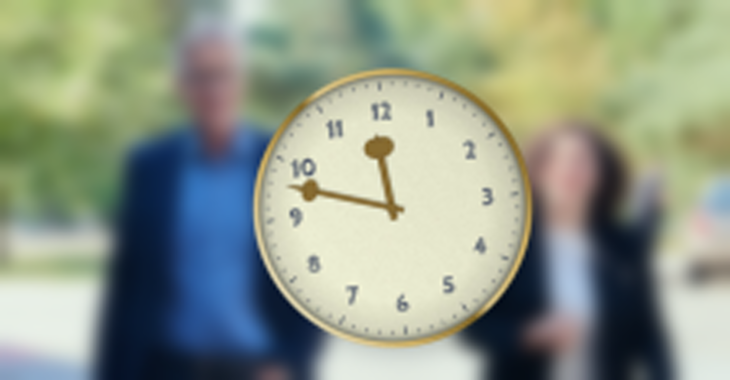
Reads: 11:48
